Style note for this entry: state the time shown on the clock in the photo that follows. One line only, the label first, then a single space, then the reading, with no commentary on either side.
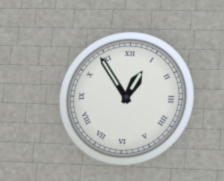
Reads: 12:54
